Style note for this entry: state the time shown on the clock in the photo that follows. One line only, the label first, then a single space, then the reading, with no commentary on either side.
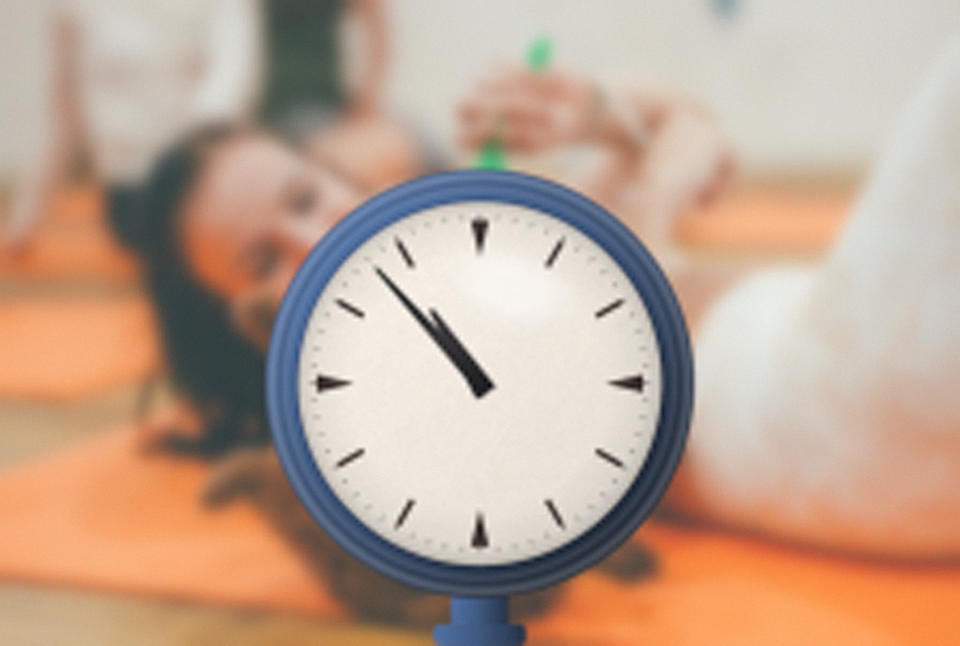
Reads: 10:53
